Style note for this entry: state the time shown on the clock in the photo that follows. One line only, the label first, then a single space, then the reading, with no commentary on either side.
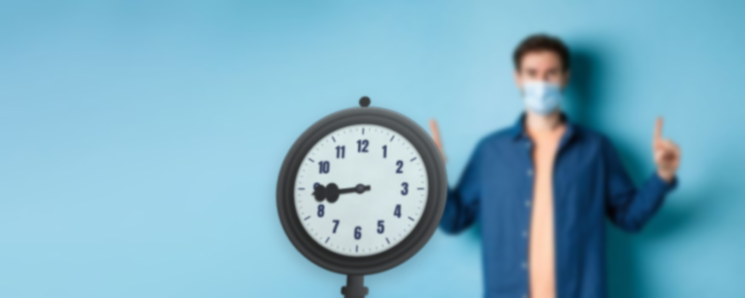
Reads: 8:44
